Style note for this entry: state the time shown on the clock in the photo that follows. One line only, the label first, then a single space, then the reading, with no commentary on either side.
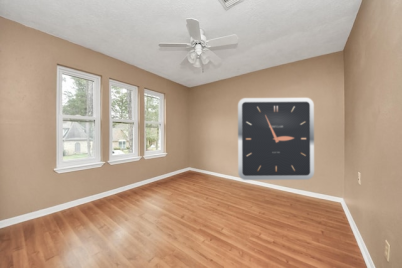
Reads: 2:56
